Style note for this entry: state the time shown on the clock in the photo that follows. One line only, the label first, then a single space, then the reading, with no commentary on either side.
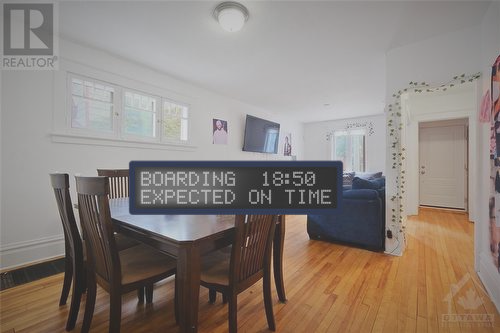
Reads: 18:50
